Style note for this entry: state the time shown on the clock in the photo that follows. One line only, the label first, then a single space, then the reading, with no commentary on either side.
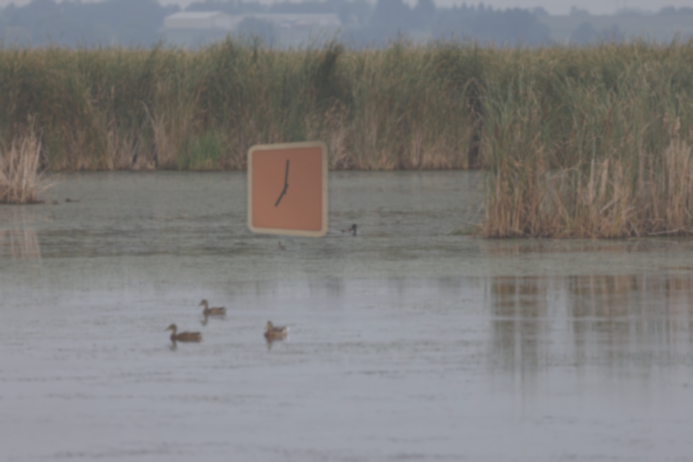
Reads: 7:01
